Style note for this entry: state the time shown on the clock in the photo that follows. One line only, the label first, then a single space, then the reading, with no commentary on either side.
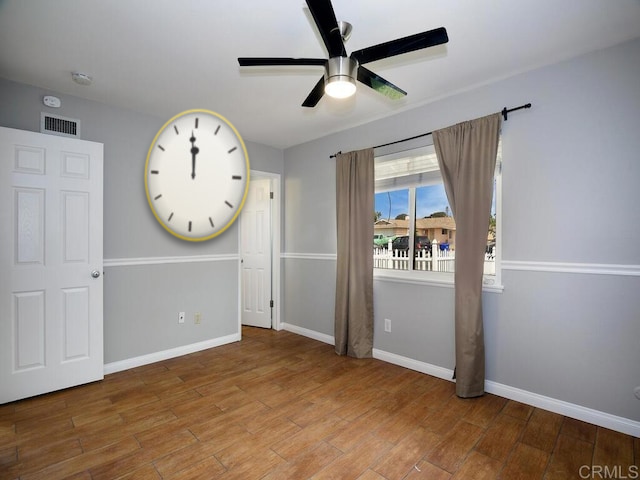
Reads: 11:59
